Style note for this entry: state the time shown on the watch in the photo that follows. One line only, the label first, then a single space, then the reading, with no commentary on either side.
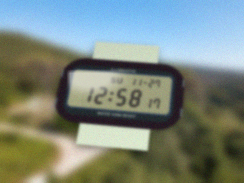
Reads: 12:58
